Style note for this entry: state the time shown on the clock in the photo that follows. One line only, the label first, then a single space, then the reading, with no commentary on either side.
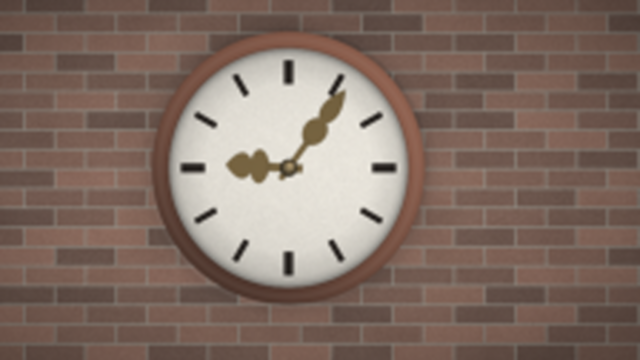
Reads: 9:06
